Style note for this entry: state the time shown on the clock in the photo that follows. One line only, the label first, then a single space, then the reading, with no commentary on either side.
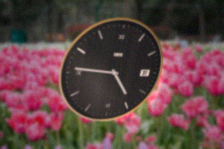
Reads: 4:46
